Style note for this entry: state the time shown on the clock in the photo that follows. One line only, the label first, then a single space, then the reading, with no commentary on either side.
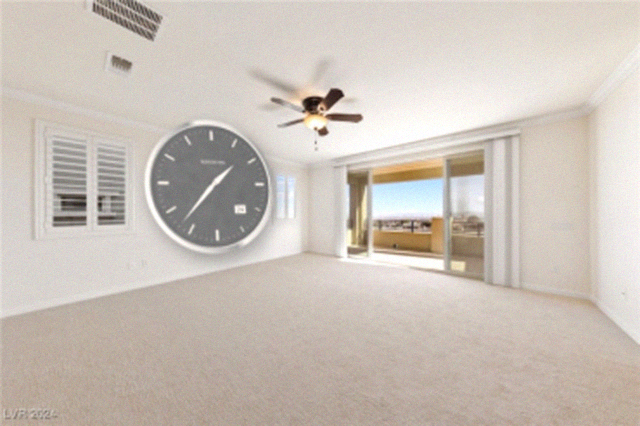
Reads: 1:37
